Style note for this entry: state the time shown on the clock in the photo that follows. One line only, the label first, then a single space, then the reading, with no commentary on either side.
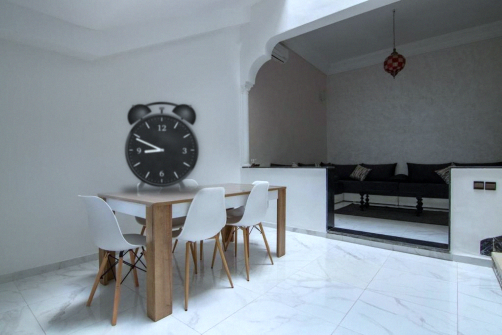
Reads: 8:49
